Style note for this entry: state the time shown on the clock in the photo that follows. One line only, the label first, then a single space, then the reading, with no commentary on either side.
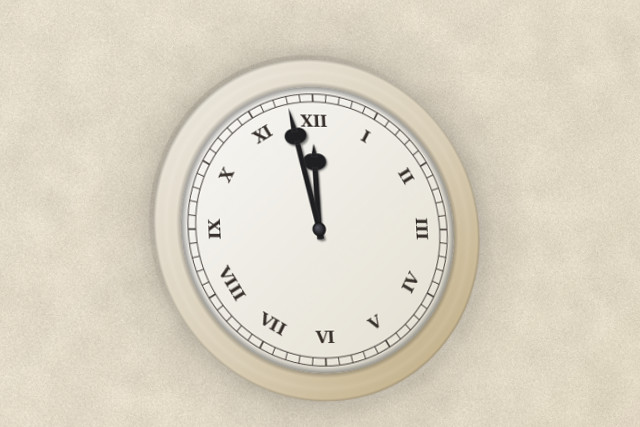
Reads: 11:58
